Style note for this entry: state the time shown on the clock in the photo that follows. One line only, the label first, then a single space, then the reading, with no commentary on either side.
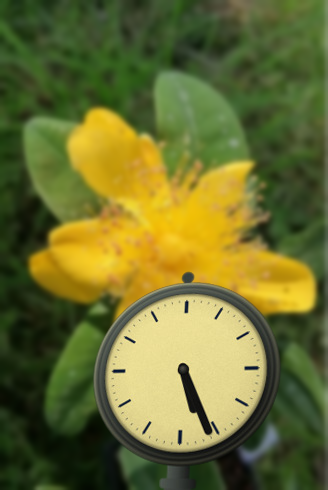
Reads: 5:26
